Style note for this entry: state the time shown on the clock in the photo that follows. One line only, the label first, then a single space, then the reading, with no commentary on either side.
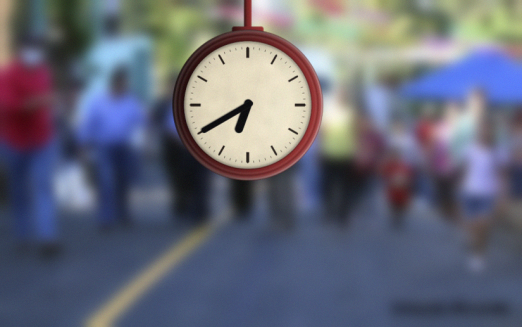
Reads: 6:40
